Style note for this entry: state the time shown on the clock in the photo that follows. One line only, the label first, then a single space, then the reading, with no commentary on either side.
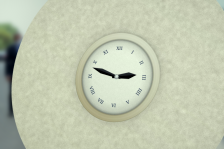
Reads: 2:48
